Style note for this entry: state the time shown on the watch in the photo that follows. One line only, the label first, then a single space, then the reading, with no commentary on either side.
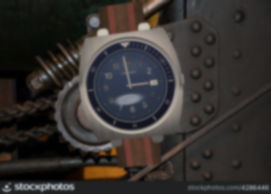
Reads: 2:59
